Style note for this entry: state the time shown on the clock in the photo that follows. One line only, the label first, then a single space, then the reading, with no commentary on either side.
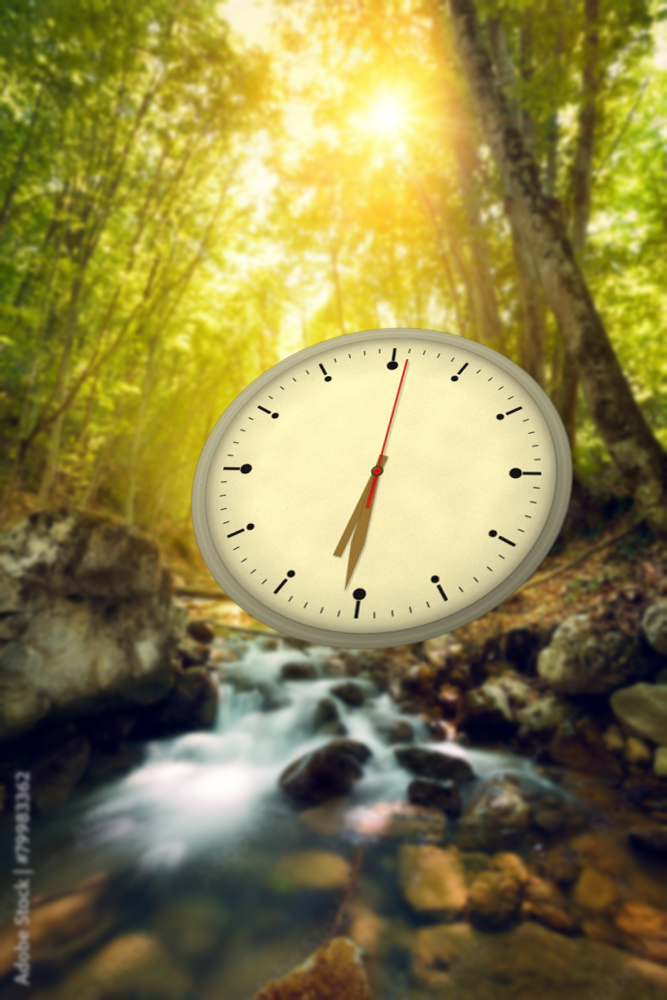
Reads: 6:31:01
